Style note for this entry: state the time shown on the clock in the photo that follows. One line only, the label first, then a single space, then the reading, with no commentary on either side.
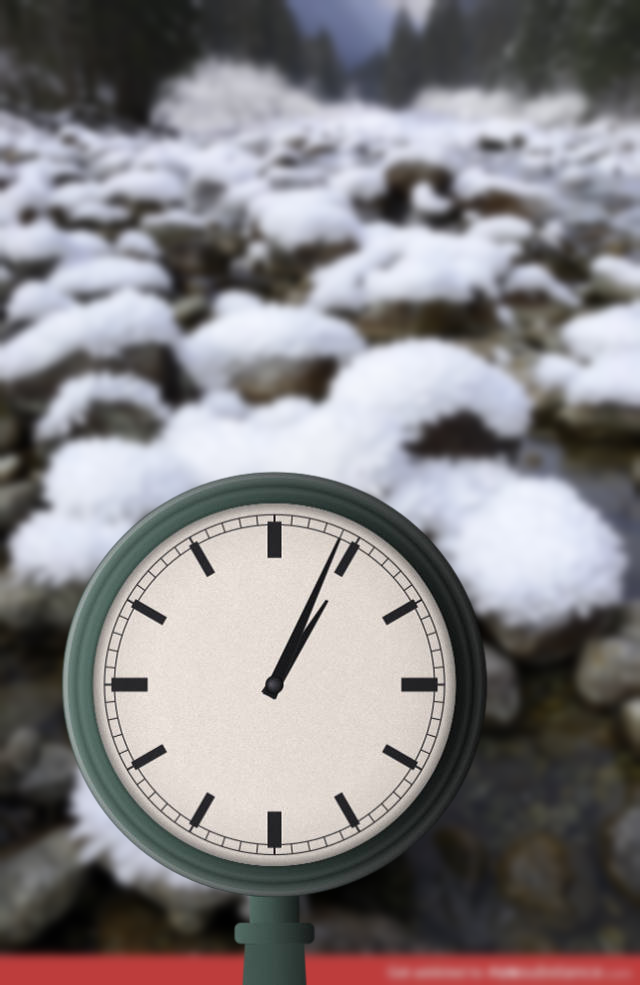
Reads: 1:04
